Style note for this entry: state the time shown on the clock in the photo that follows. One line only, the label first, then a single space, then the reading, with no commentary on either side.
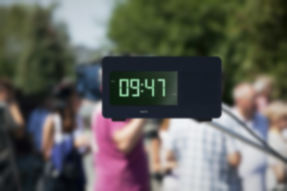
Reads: 9:47
